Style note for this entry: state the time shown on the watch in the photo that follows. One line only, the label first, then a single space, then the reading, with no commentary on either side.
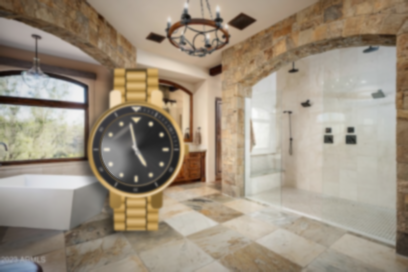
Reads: 4:58
